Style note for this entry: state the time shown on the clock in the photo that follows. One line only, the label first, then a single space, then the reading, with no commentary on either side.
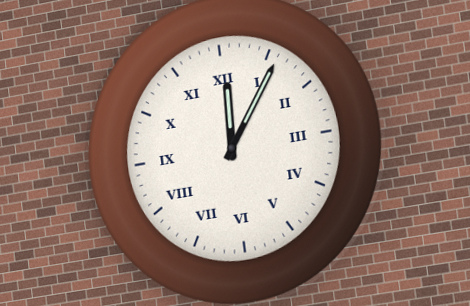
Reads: 12:06
